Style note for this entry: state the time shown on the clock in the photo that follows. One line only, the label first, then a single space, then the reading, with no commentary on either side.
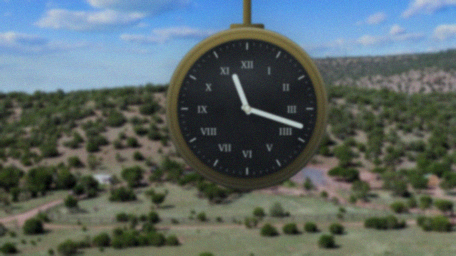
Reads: 11:18
